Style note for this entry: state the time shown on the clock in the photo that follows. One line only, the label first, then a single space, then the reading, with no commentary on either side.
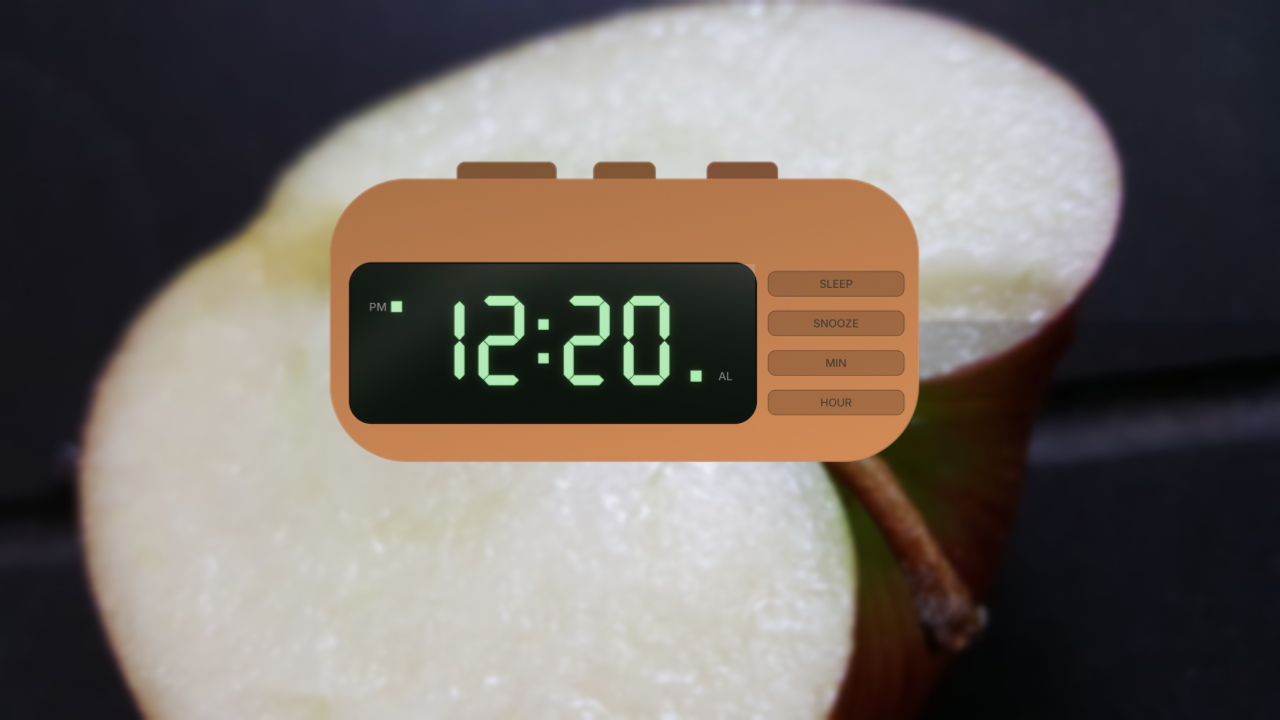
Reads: 12:20
